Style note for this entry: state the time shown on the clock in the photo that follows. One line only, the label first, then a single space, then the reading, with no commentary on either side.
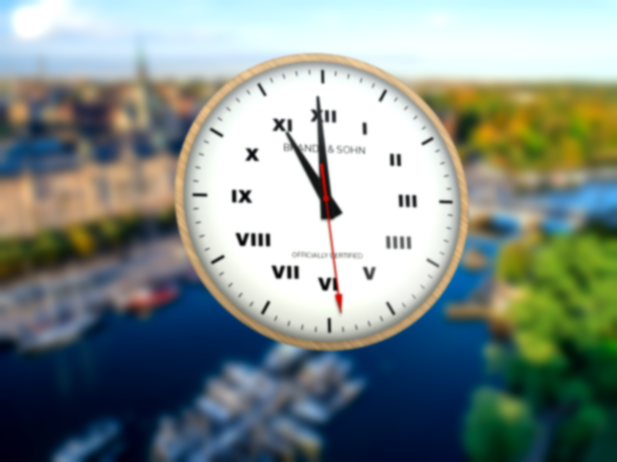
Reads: 10:59:29
